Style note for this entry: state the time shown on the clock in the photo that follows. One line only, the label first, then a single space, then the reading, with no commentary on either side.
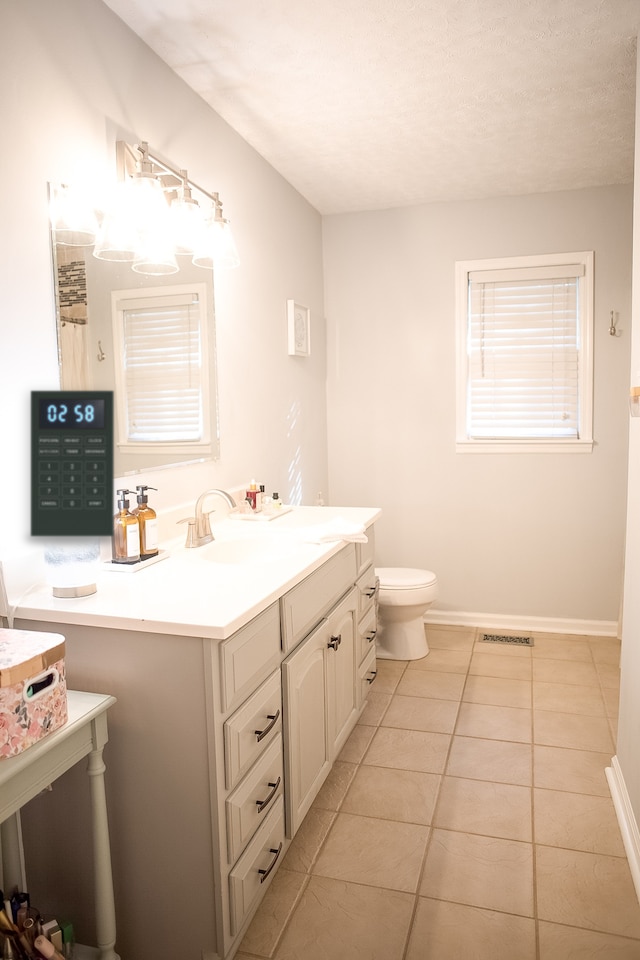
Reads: 2:58
